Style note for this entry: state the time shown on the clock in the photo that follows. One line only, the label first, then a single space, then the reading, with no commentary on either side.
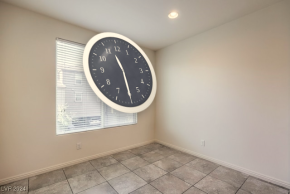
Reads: 11:30
